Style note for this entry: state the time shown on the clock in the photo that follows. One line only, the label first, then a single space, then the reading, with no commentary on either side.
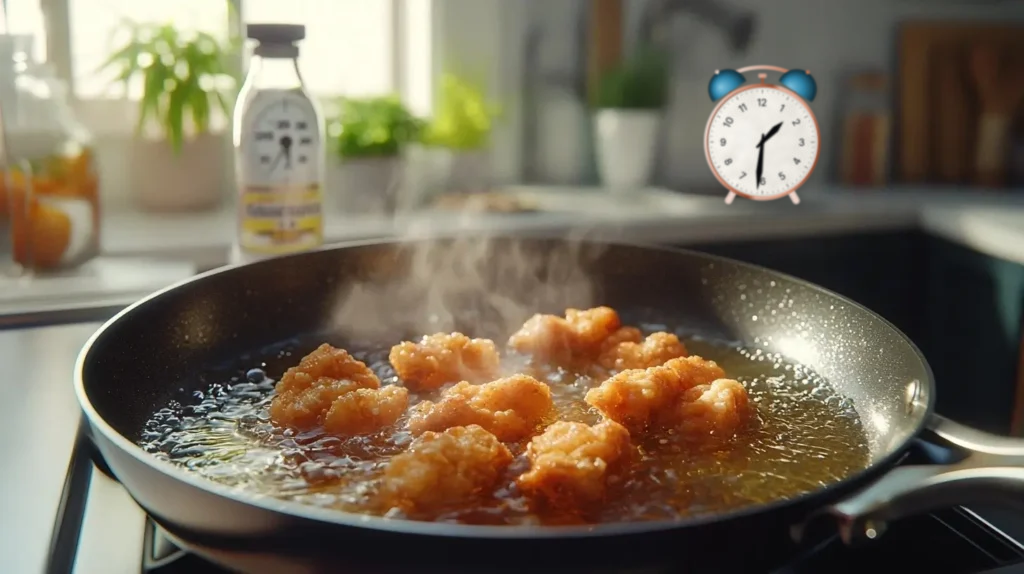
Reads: 1:31
